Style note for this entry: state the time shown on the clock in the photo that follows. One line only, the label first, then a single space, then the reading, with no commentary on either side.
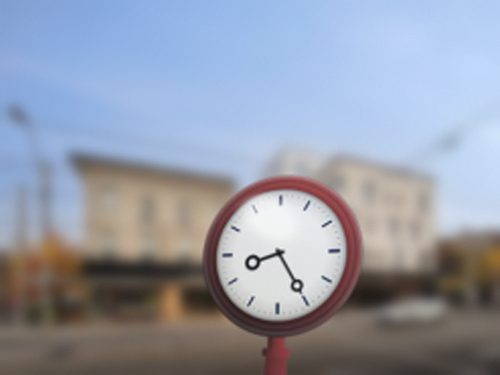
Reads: 8:25
